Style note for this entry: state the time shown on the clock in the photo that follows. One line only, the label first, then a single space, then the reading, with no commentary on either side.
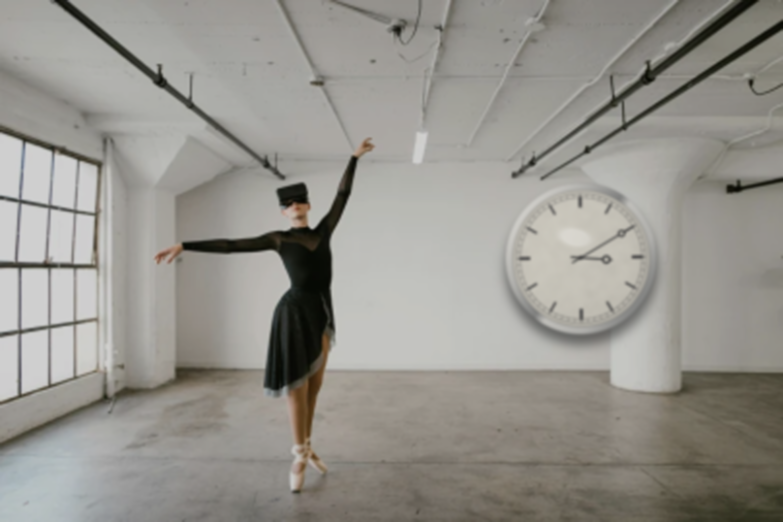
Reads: 3:10
